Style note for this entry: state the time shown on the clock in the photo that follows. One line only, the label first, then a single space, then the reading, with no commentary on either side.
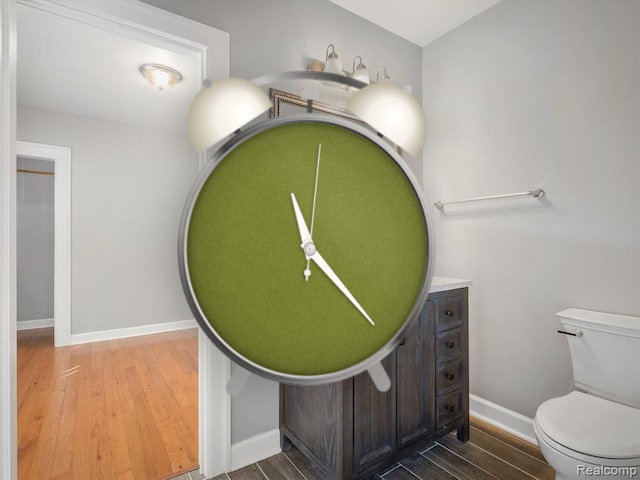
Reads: 11:23:01
